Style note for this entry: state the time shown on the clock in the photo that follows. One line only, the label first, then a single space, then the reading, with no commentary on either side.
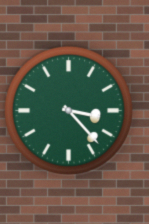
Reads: 3:23
